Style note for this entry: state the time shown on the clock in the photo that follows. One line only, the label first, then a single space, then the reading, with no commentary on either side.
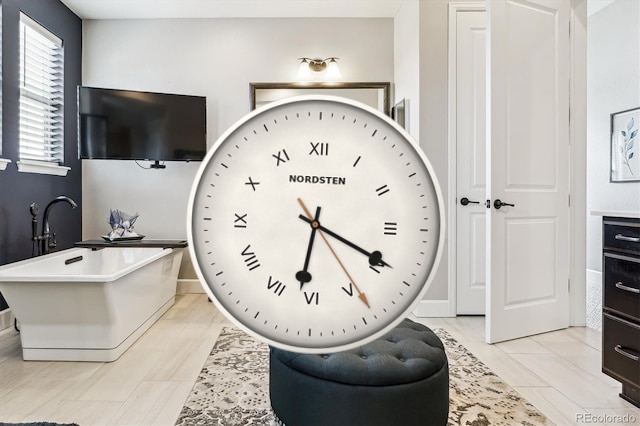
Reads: 6:19:24
